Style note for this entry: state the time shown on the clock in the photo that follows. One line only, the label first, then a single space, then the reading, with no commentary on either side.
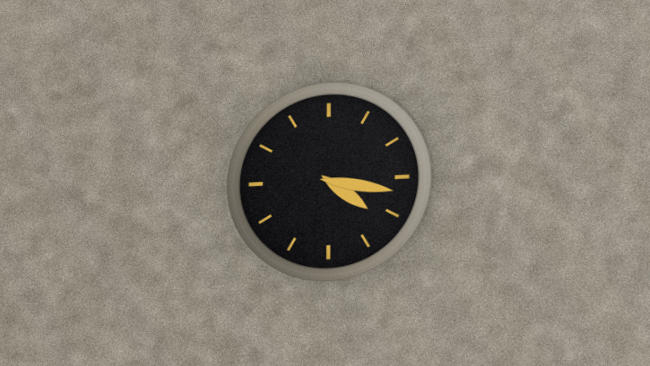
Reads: 4:17
